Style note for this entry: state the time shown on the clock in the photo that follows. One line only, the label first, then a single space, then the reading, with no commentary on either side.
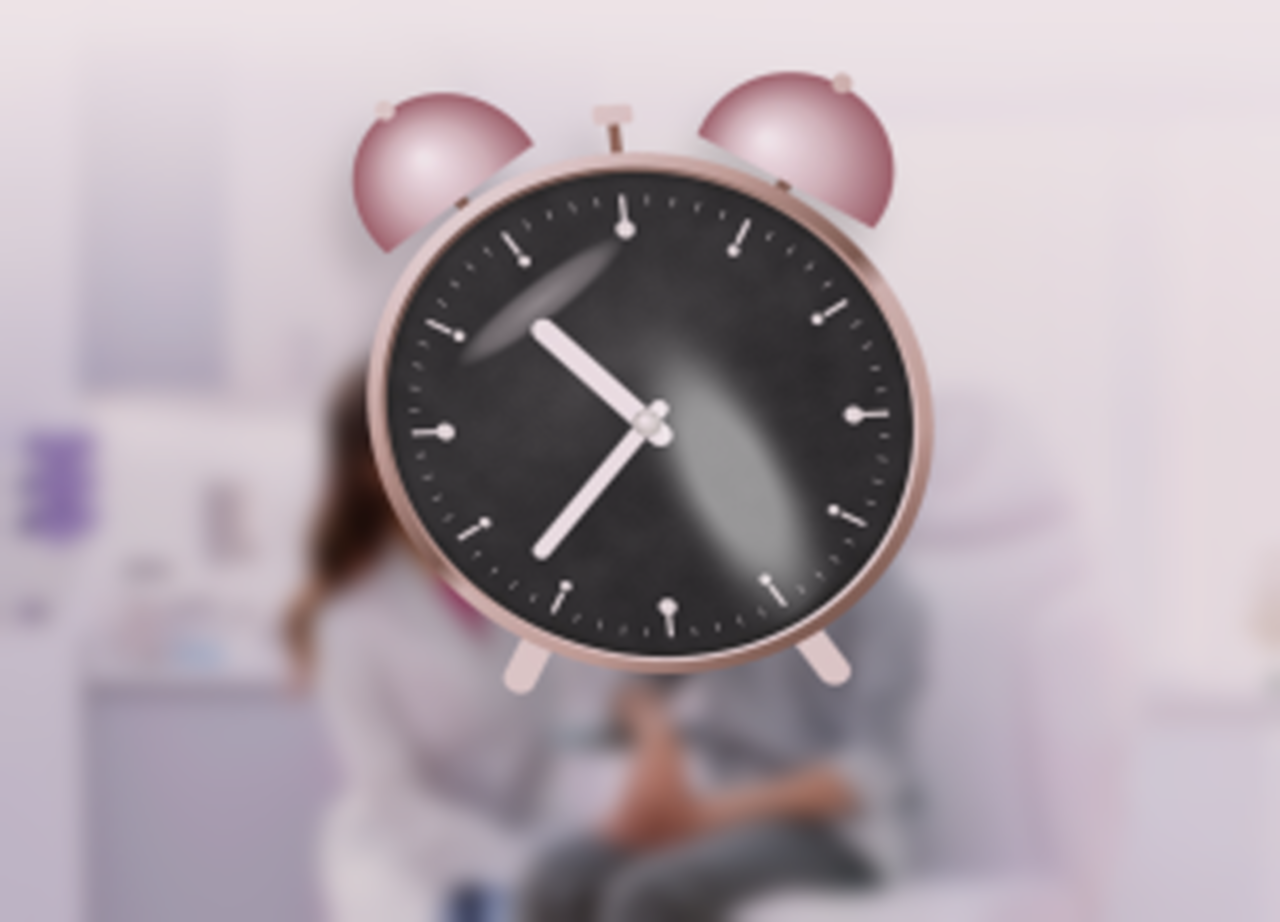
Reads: 10:37
